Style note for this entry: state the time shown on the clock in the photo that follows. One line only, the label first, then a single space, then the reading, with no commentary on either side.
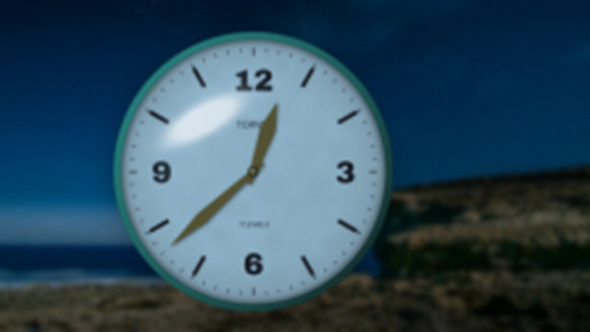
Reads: 12:38
